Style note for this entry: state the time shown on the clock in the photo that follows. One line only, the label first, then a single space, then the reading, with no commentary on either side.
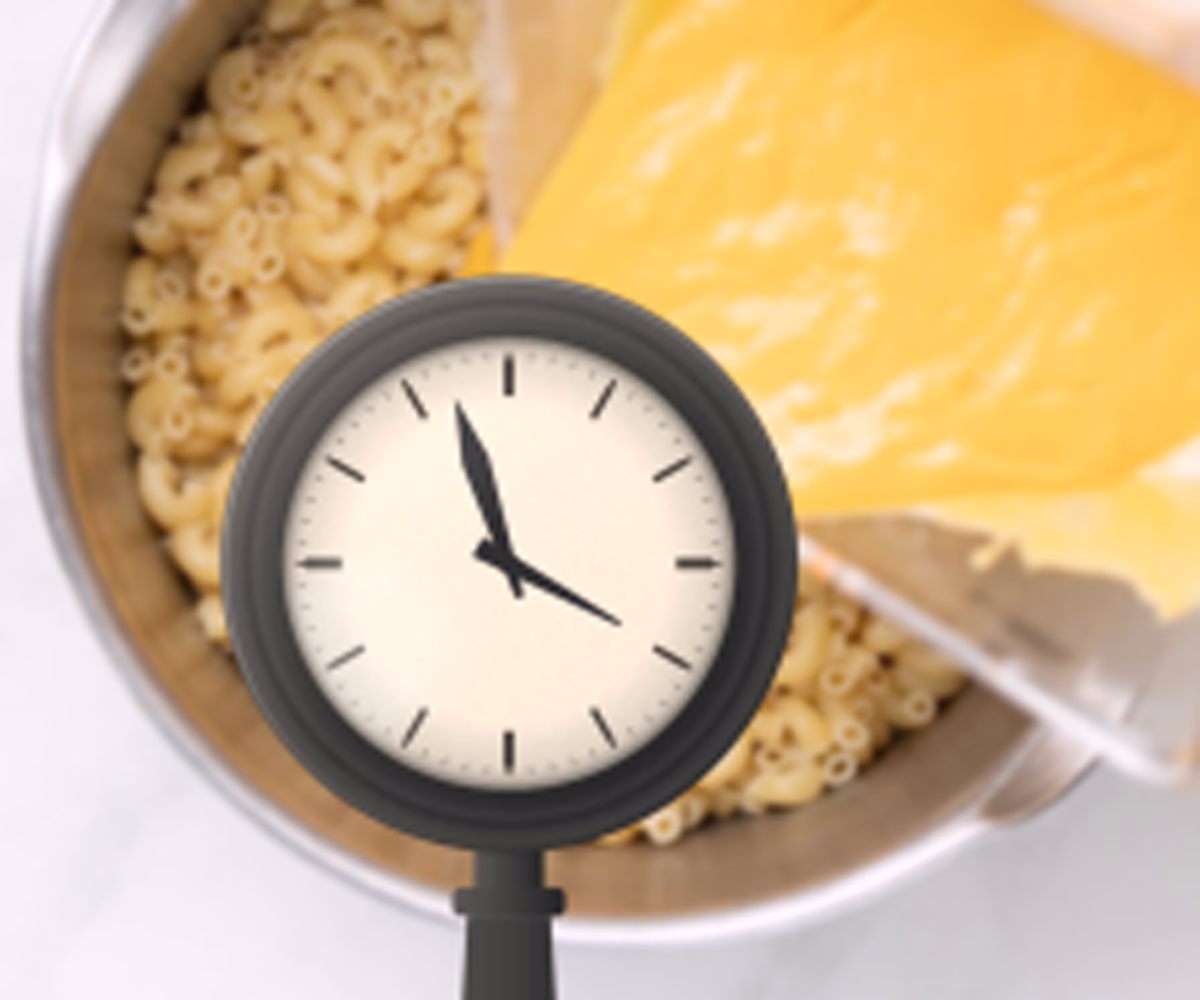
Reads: 3:57
